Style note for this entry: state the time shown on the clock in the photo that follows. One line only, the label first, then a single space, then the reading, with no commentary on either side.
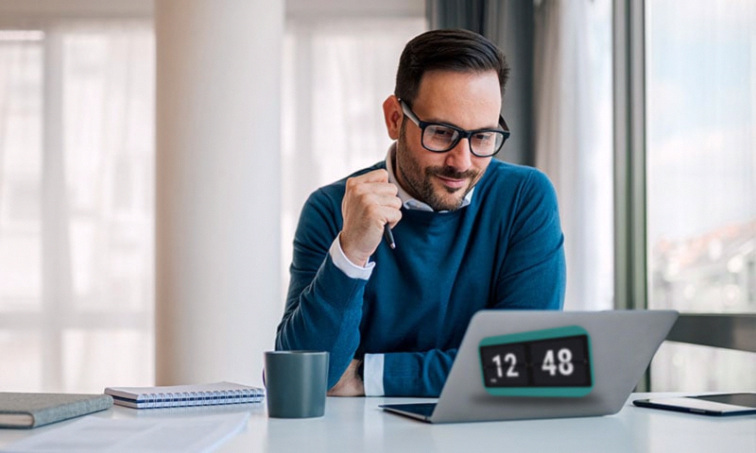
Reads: 12:48
